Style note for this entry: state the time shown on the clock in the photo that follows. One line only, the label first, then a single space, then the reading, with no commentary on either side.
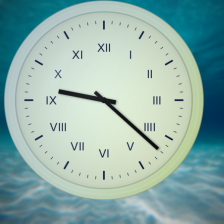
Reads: 9:22
